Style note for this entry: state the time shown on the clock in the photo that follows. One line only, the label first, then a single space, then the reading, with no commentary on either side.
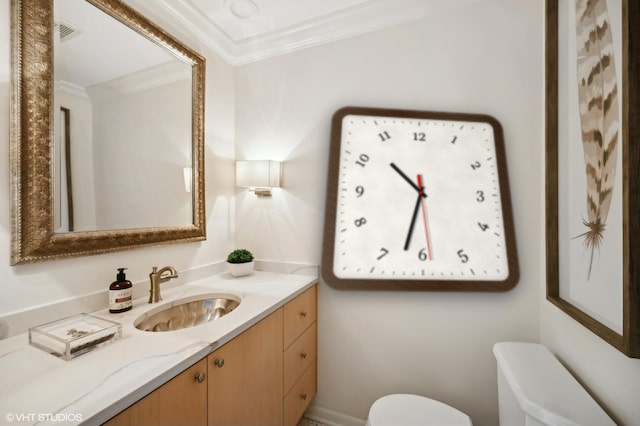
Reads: 10:32:29
